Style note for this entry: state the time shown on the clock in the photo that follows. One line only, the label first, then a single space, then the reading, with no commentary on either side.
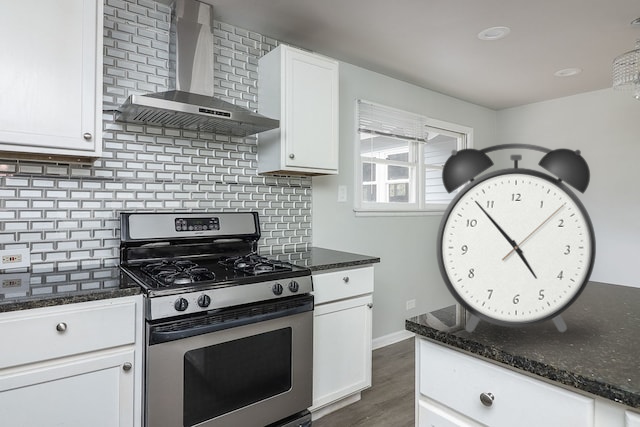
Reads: 4:53:08
